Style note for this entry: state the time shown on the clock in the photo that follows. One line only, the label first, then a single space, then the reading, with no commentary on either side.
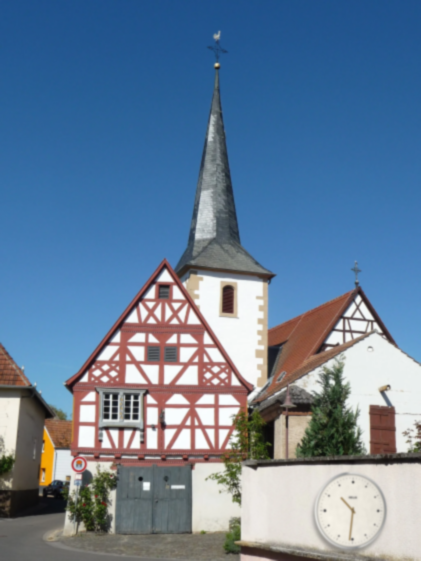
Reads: 10:31
